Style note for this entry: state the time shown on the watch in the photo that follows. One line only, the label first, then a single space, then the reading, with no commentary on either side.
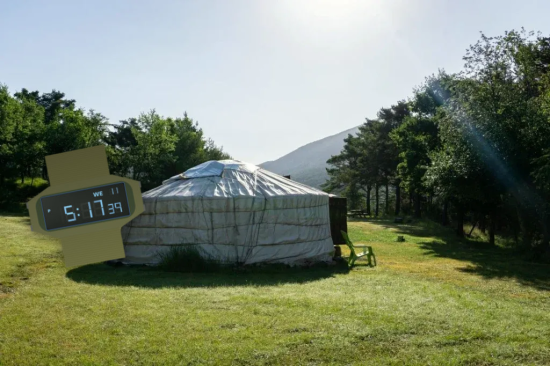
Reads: 5:17:39
